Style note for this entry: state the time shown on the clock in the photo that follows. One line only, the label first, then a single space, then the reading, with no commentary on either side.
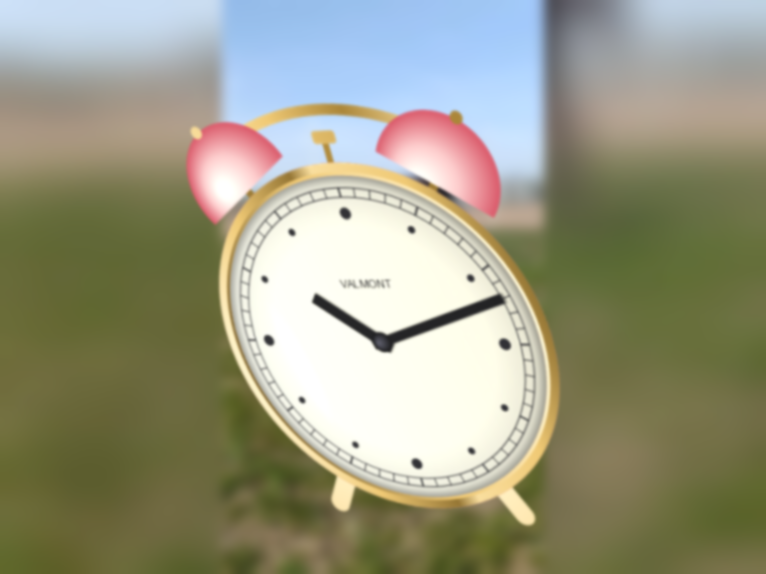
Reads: 10:12
